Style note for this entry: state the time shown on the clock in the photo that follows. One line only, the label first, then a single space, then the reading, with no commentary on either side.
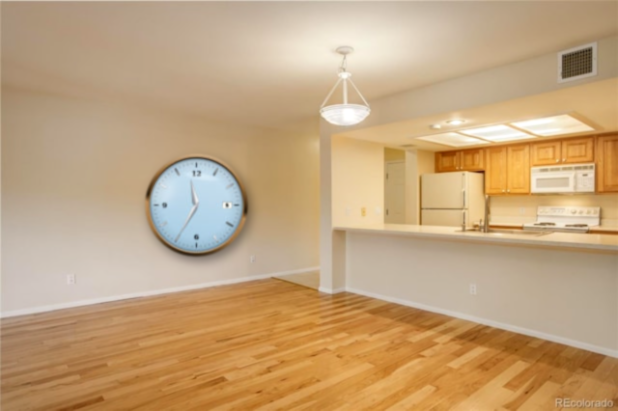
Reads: 11:35
